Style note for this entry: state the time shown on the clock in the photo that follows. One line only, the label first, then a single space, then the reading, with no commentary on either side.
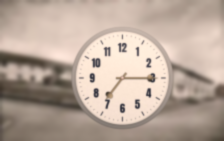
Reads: 7:15
